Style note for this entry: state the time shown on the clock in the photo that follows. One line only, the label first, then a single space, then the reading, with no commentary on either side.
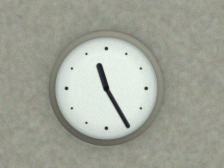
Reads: 11:25
